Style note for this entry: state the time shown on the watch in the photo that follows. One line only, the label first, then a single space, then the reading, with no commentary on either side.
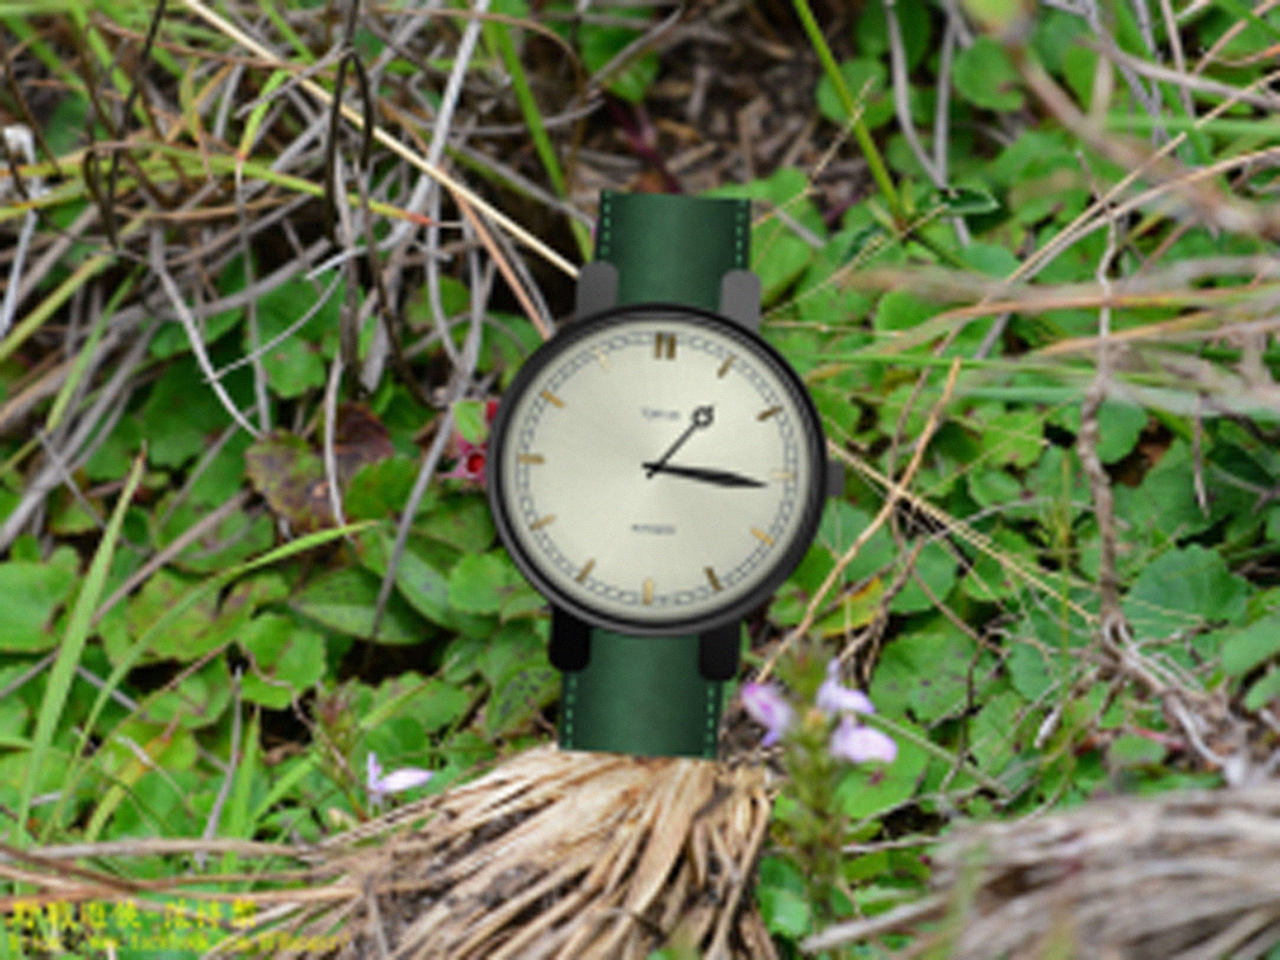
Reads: 1:16
